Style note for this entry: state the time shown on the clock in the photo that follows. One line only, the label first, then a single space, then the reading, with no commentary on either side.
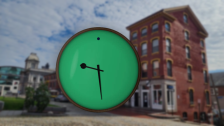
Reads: 9:29
